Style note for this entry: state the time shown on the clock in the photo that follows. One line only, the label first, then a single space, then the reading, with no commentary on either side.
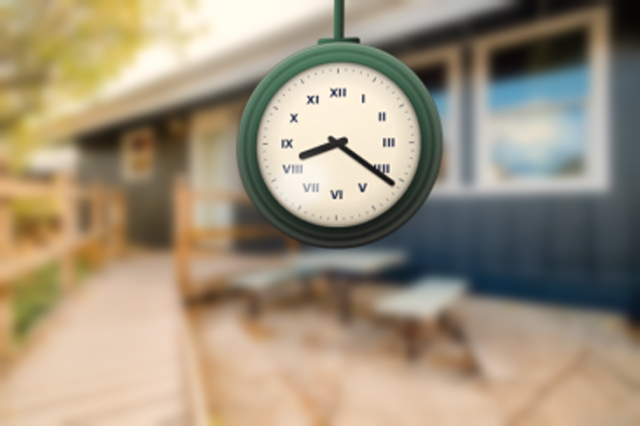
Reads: 8:21
